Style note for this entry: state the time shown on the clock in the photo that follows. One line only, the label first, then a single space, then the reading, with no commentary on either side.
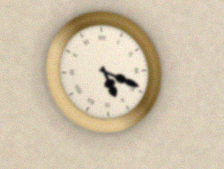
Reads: 5:19
